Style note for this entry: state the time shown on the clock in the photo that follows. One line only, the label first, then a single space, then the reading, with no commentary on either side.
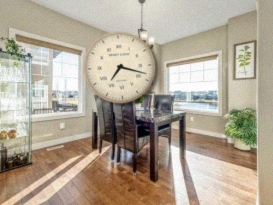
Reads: 7:18
